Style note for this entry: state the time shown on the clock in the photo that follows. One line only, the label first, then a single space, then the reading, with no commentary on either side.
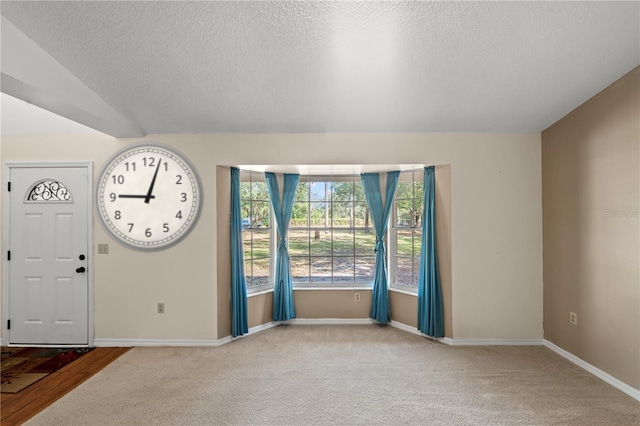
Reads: 9:03
